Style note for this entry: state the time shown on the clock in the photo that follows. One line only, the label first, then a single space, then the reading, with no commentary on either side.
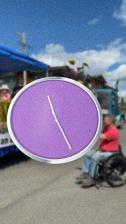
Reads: 11:26
